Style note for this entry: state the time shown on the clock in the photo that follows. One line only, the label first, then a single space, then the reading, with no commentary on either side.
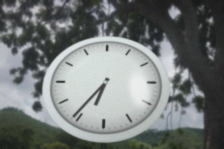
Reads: 6:36
